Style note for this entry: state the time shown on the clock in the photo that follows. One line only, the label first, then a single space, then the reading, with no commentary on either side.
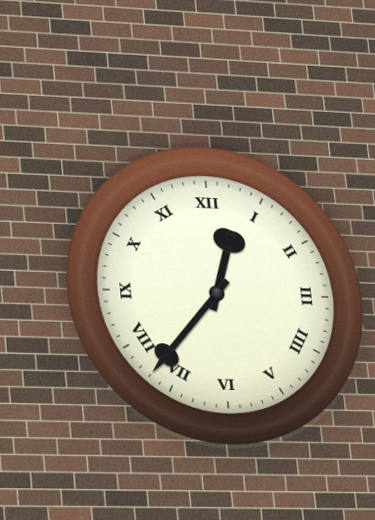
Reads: 12:37
